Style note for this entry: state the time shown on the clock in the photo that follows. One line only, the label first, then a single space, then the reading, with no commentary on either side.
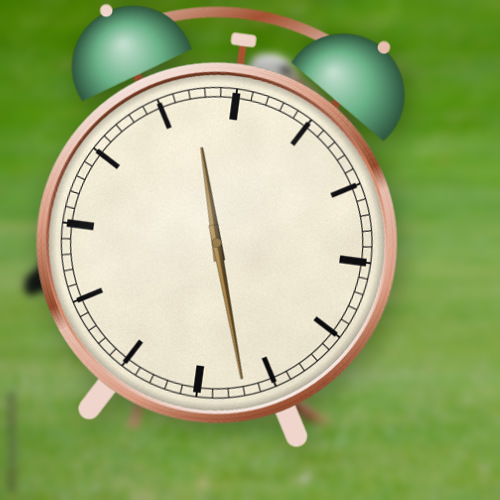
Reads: 11:27
